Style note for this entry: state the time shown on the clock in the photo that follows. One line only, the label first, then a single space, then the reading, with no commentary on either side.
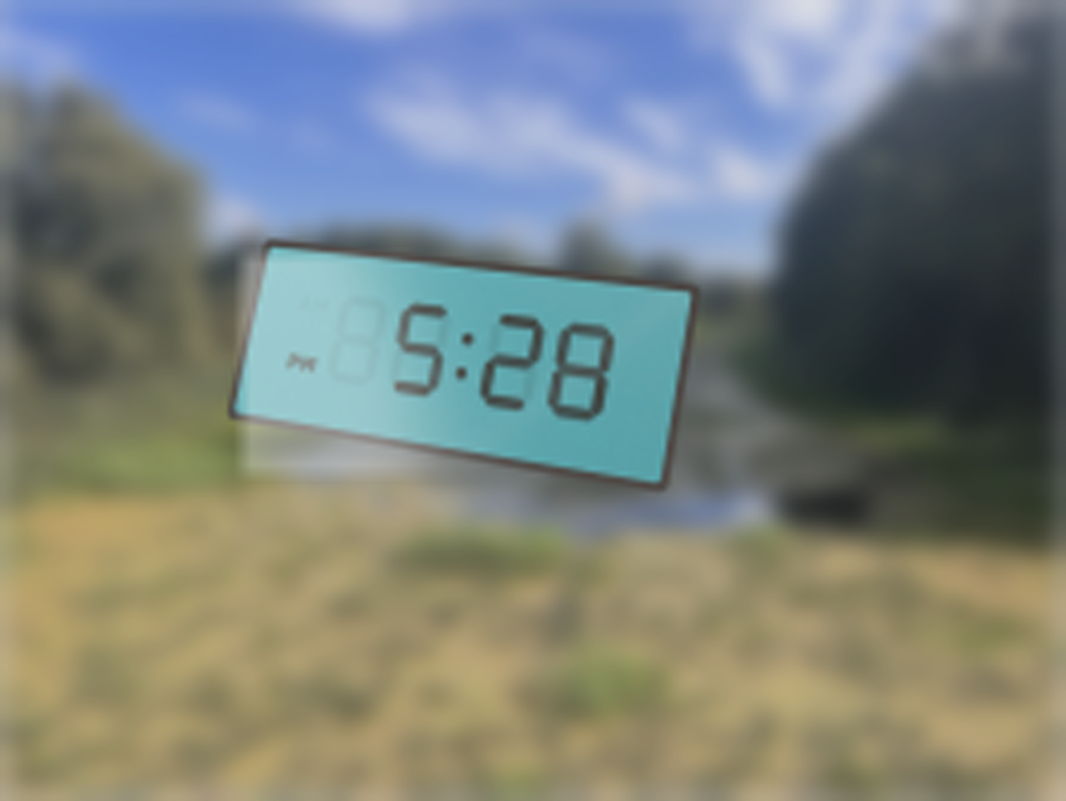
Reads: 5:28
